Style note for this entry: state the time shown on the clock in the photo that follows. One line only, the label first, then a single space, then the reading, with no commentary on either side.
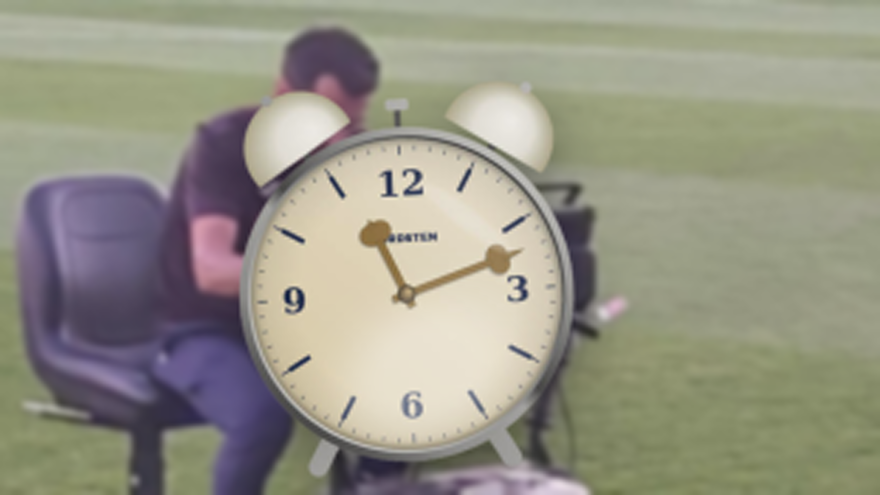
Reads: 11:12
